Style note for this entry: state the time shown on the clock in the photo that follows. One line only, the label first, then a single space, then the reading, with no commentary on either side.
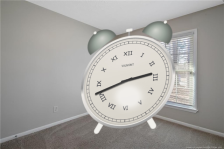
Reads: 2:42
